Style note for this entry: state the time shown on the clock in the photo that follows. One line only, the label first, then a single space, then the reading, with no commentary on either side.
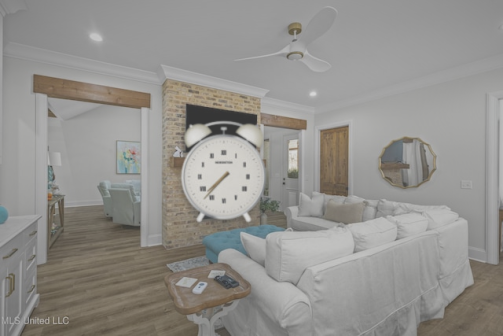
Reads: 7:37
